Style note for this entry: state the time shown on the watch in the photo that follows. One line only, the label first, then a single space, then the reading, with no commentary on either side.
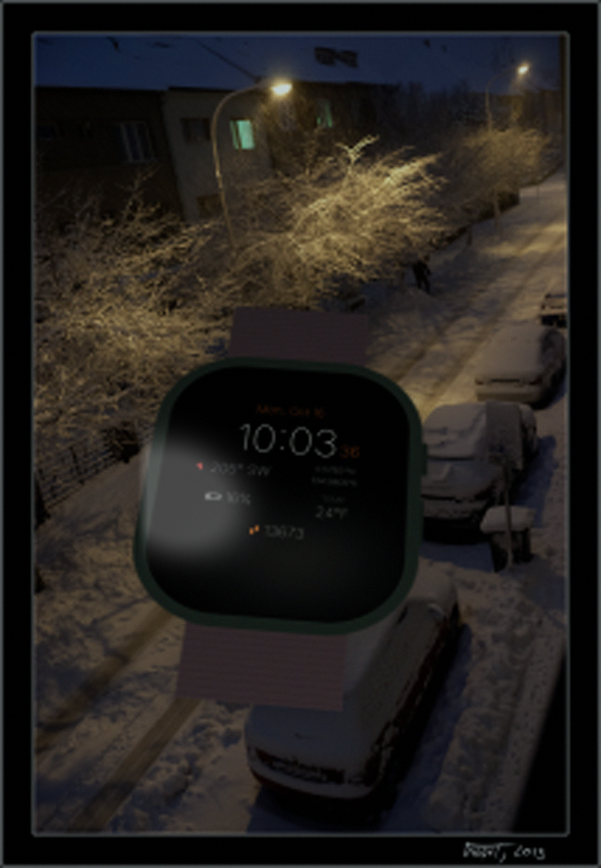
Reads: 10:03
